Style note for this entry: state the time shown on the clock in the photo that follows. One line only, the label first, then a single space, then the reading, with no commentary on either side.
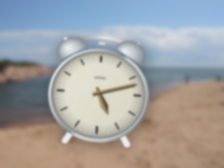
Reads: 5:12
